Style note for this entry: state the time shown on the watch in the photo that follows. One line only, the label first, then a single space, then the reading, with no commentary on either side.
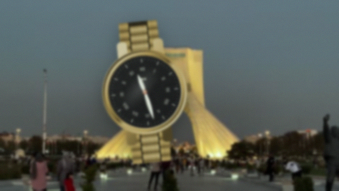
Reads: 11:28
